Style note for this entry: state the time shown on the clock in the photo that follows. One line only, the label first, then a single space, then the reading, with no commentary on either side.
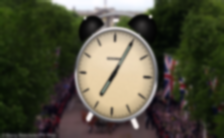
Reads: 7:05
